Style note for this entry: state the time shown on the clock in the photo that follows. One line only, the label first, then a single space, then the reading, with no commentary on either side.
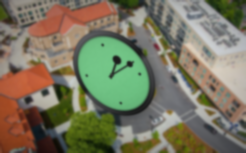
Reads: 1:11
